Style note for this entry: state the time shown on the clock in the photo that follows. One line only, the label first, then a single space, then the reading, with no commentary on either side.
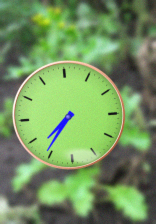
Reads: 7:36
